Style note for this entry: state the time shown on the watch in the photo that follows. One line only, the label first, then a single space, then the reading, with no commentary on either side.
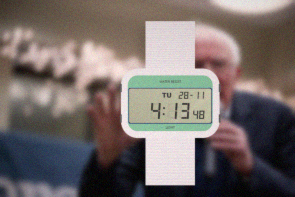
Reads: 4:13
